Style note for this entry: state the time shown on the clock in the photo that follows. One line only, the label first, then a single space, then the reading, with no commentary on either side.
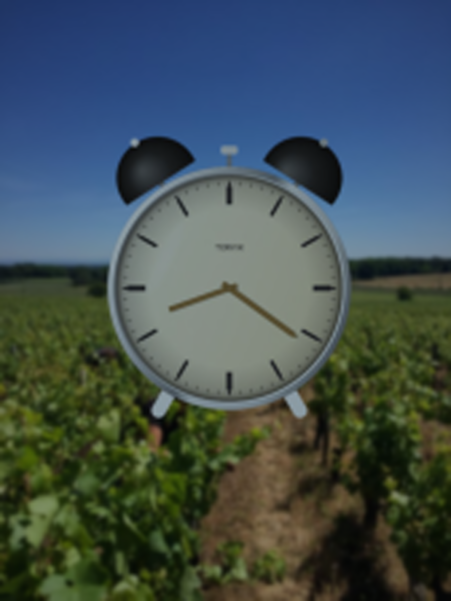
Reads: 8:21
